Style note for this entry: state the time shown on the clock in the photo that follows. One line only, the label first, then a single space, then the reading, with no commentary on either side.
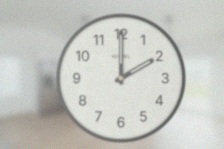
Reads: 2:00
